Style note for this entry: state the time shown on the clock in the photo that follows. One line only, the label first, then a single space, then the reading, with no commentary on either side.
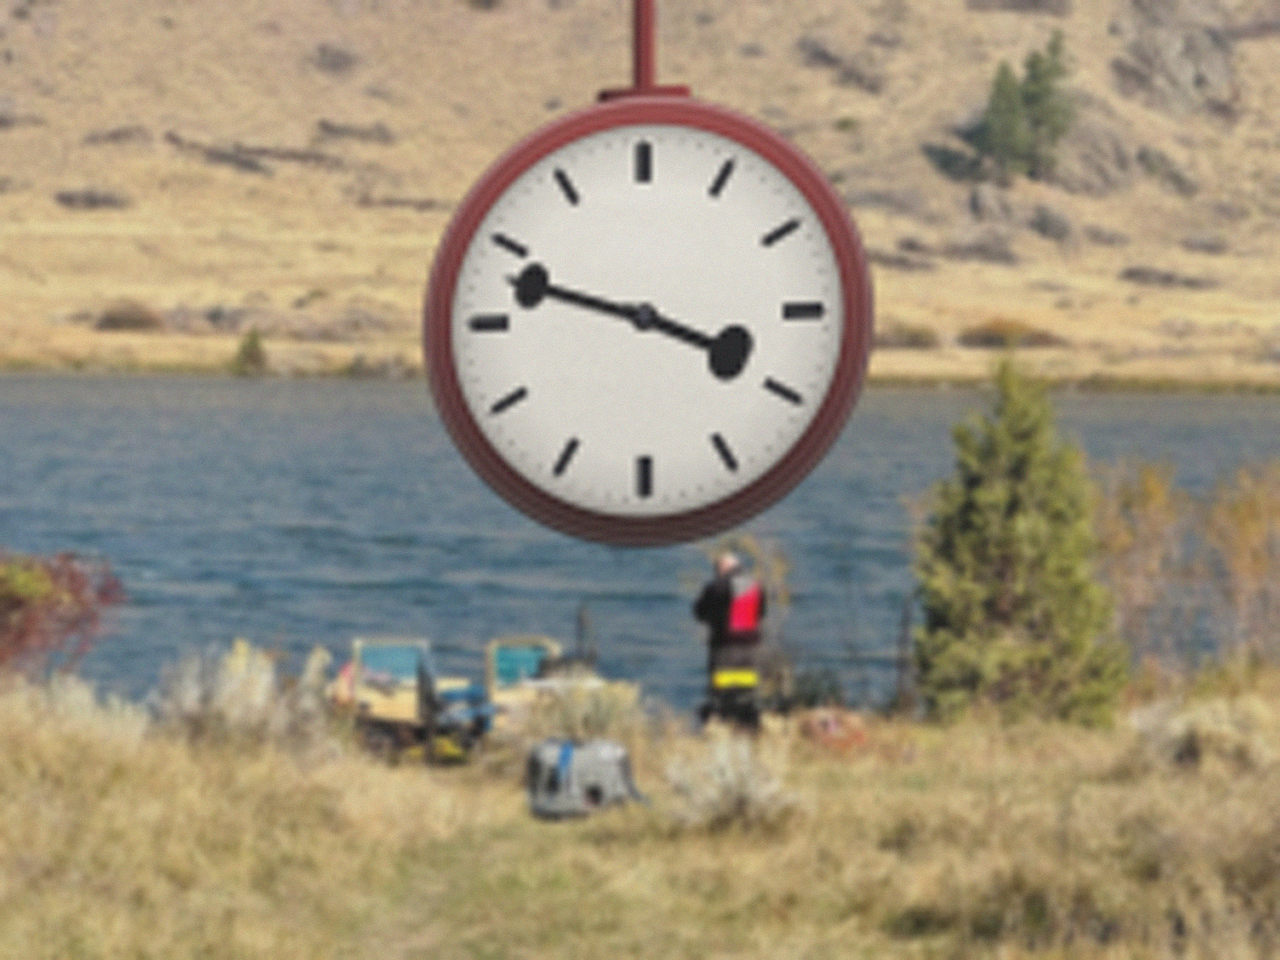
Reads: 3:48
